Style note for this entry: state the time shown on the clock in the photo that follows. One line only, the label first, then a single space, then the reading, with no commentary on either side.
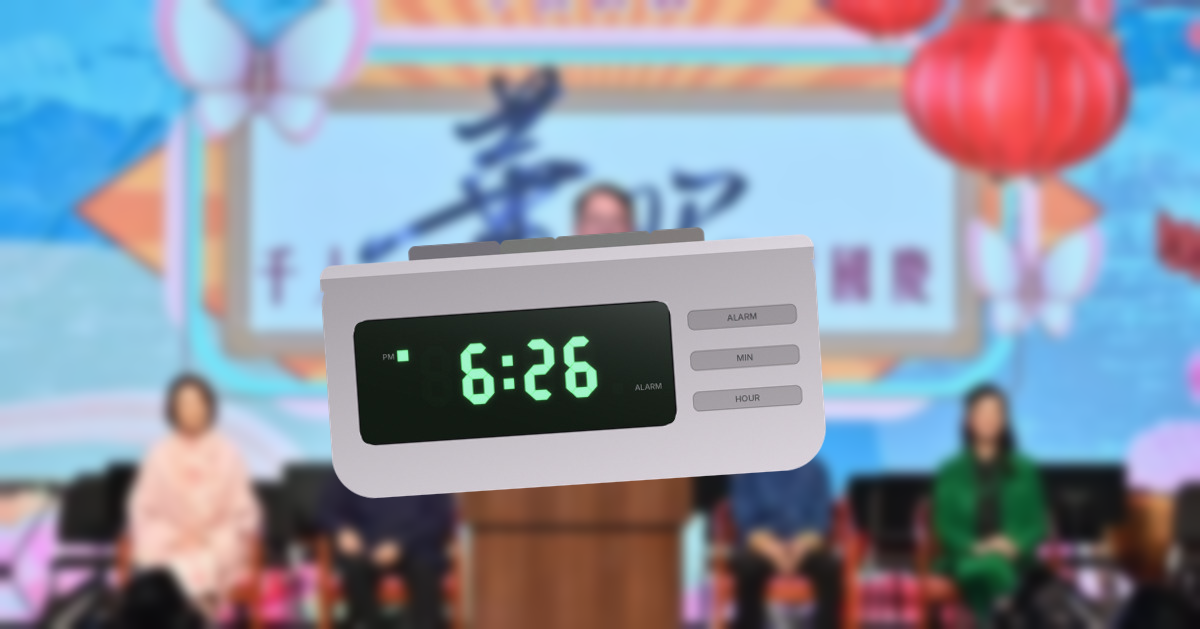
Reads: 6:26
